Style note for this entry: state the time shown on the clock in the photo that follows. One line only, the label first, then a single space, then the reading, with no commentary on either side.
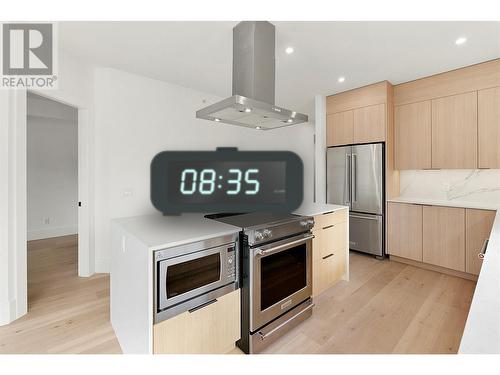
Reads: 8:35
